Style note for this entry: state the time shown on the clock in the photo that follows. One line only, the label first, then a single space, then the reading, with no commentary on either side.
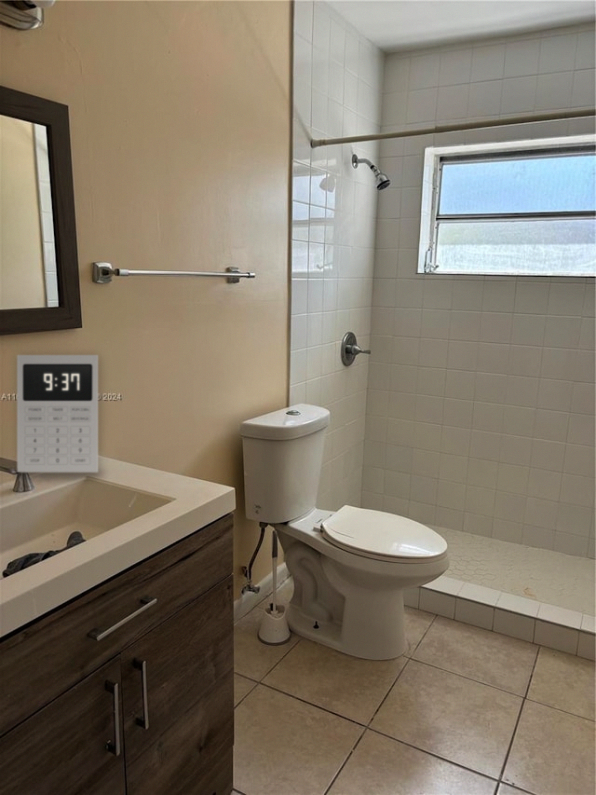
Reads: 9:37
